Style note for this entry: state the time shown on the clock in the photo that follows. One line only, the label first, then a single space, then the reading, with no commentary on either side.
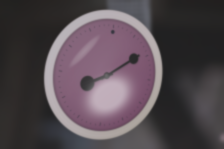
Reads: 8:09
